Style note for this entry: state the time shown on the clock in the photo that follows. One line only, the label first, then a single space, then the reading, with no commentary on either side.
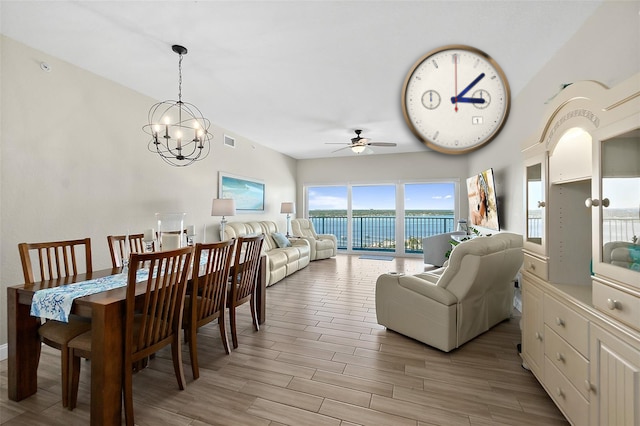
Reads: 3:08
